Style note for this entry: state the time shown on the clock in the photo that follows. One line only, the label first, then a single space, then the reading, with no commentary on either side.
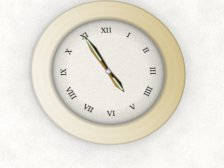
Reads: 4:55
